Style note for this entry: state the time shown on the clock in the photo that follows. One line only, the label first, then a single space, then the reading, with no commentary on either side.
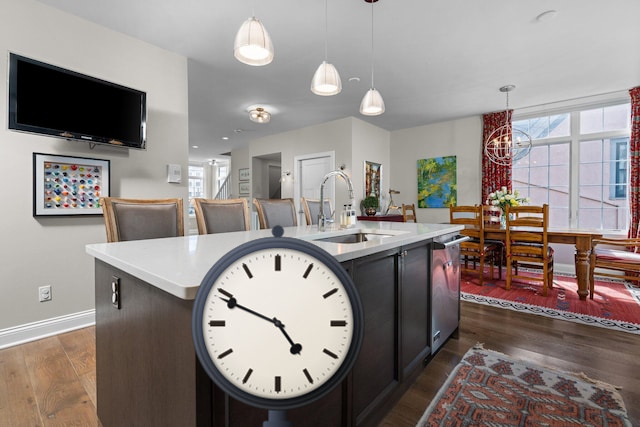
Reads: 4:49
